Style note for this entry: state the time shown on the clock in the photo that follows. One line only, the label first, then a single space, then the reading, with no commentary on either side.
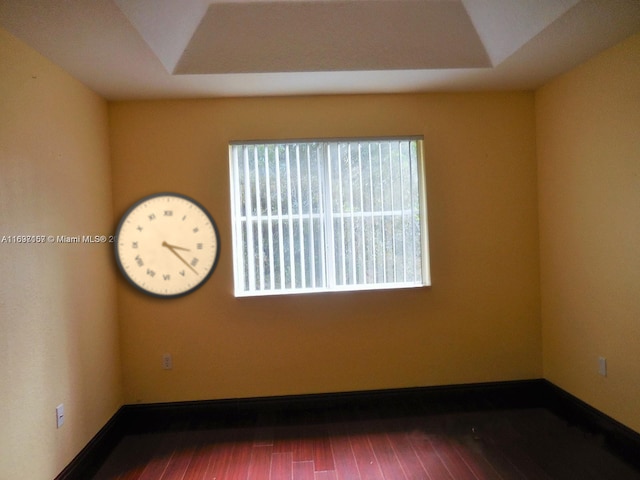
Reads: 3:22
